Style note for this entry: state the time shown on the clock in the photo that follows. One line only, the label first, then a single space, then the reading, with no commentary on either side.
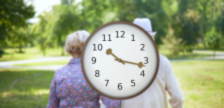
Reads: 10:17
